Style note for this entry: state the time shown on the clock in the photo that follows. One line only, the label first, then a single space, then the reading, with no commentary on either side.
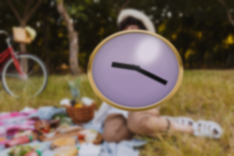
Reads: 9:20
